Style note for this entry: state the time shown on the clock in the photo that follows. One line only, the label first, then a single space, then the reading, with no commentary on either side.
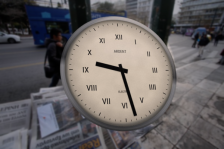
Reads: 9:28
